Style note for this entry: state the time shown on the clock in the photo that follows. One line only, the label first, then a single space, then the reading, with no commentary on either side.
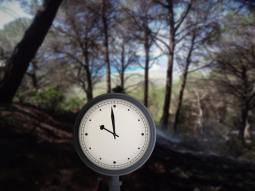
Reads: 9:59
